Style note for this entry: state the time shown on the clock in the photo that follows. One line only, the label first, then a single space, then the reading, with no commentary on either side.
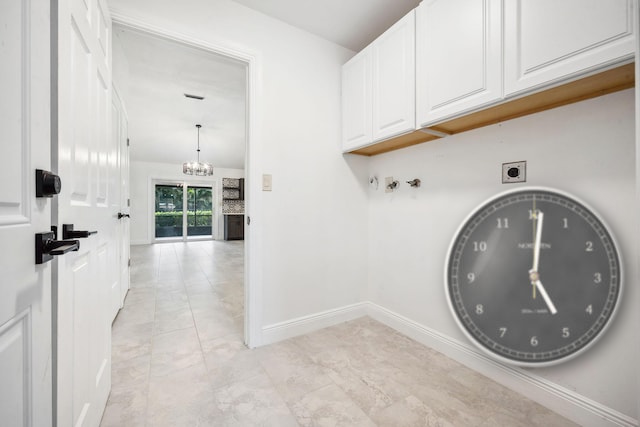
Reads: 5:01:00
